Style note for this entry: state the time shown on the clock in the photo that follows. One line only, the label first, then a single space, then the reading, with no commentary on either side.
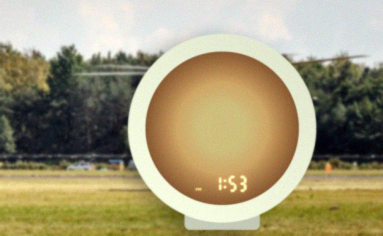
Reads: 1:53
